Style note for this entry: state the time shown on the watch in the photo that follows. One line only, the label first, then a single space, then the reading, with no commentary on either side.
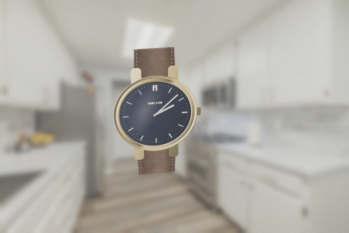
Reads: 2:08
